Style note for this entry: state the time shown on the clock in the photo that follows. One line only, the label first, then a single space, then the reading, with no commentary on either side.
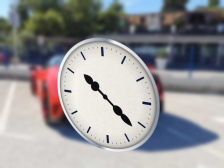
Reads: 10:22
